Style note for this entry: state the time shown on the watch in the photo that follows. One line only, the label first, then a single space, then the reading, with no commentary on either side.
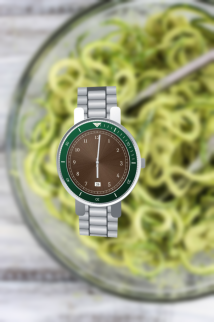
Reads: 6:01
